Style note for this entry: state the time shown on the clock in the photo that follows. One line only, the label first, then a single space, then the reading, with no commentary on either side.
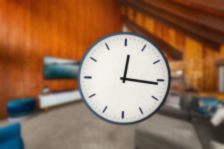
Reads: 12:16
